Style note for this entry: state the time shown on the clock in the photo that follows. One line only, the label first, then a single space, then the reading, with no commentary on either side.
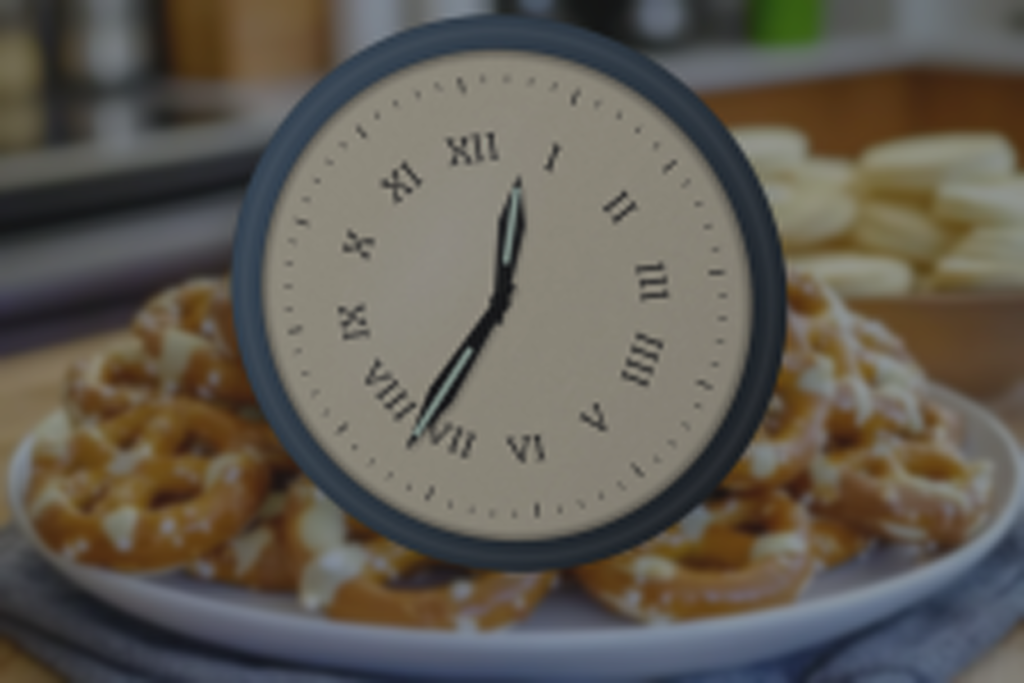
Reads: 12:37
